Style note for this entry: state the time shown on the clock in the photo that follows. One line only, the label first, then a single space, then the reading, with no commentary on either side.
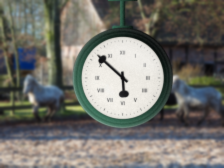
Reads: 5:52
